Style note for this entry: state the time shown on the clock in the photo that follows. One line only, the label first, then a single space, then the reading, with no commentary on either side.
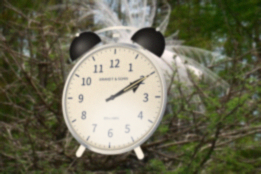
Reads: 2:10
